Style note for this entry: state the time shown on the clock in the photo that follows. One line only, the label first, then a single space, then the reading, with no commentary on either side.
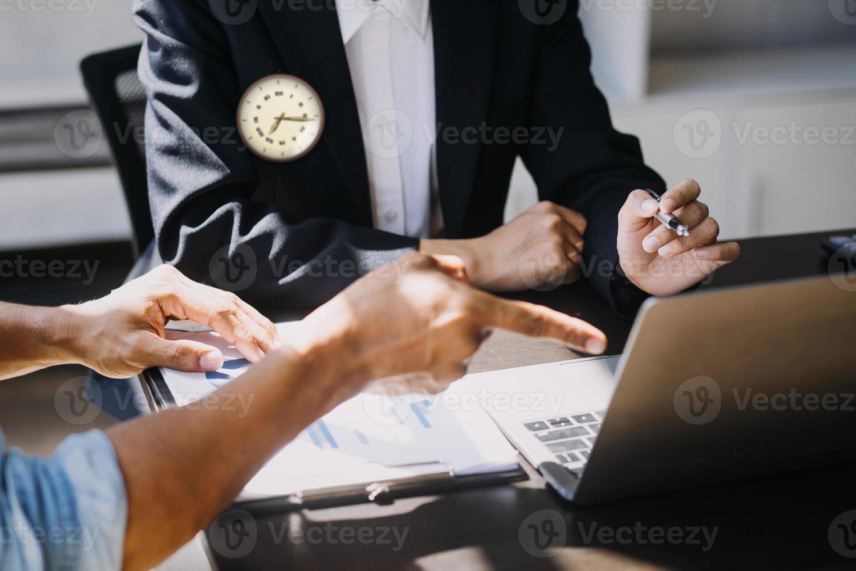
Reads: 7:16
